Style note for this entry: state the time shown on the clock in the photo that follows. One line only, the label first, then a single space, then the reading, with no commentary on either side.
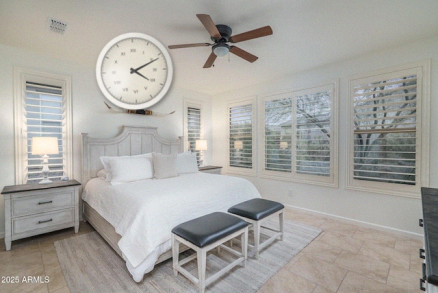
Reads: 4:11
